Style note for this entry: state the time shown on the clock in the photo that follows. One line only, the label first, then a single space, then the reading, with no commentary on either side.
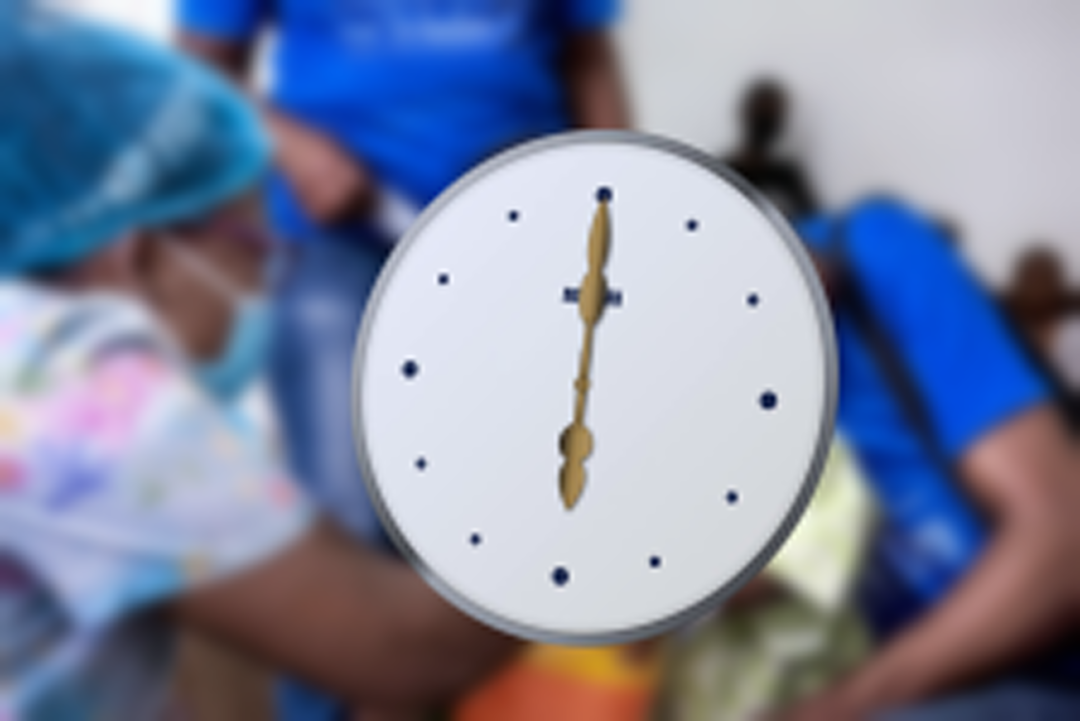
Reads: 6:00
